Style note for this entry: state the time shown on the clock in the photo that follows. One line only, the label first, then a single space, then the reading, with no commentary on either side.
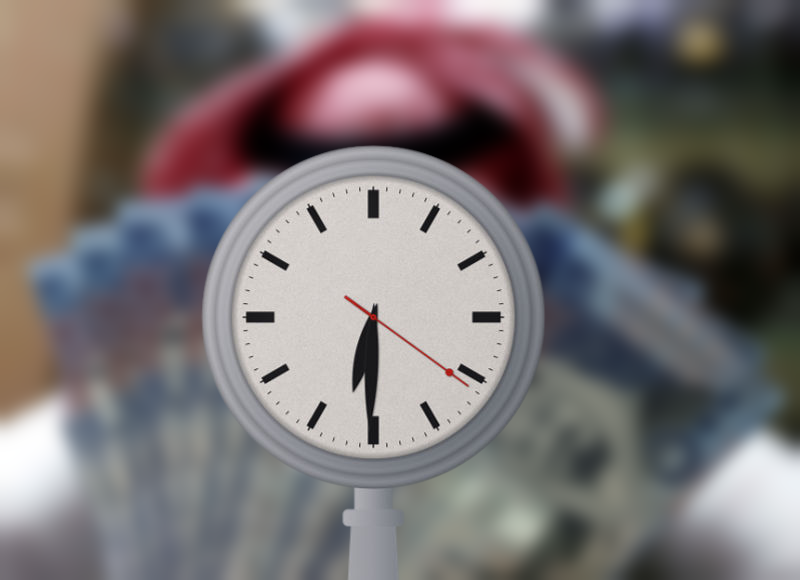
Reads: 6:30:21
